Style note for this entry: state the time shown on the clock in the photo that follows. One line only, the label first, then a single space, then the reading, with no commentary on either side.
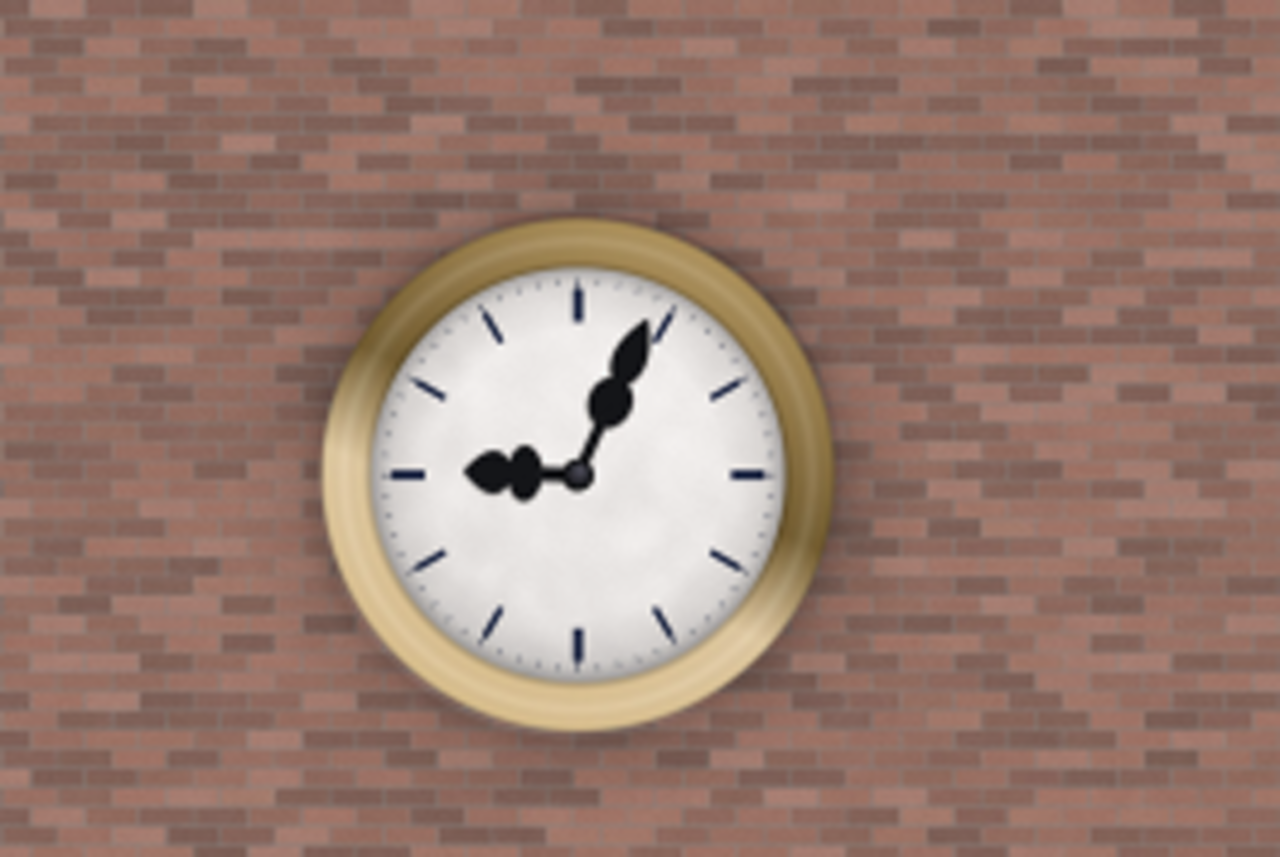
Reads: 9:04
